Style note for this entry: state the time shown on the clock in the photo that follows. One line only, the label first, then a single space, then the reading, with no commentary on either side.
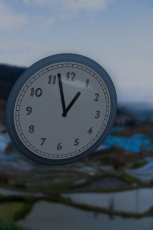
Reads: 12:57
